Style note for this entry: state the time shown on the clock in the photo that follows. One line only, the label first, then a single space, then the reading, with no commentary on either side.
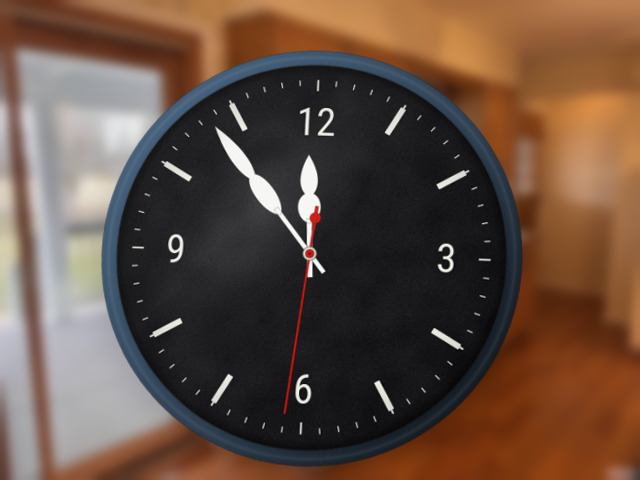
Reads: 11:53:31
